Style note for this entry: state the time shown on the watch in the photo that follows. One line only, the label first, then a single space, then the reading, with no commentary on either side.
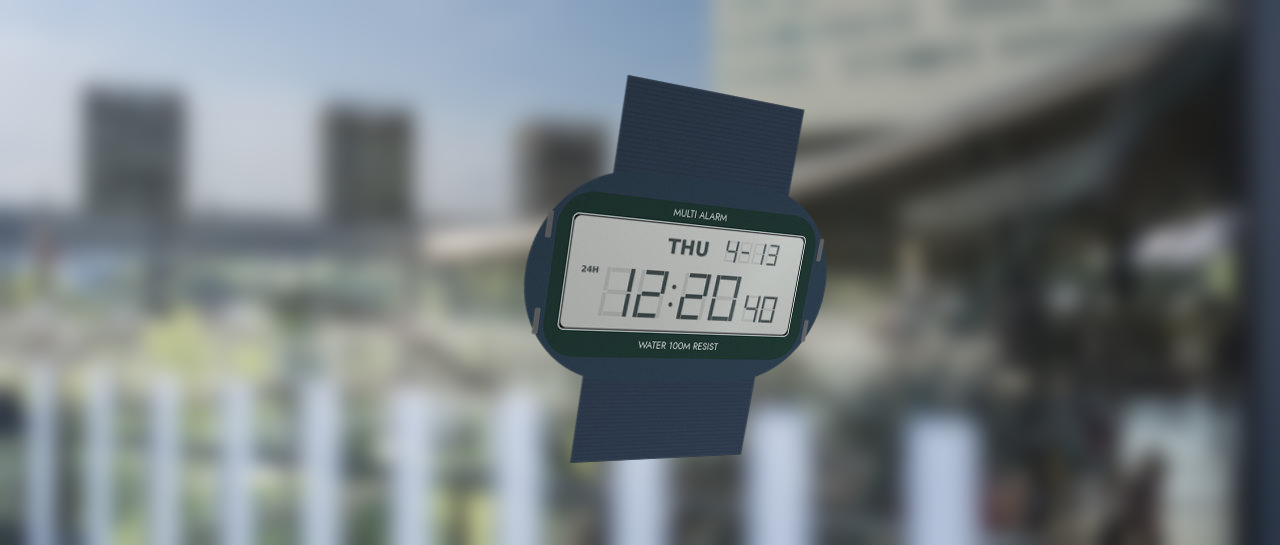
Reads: 12:20:40
